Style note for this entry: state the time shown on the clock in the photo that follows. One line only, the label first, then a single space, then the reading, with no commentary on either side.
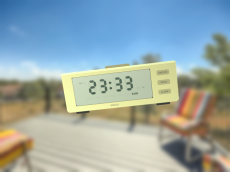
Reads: 23:33
